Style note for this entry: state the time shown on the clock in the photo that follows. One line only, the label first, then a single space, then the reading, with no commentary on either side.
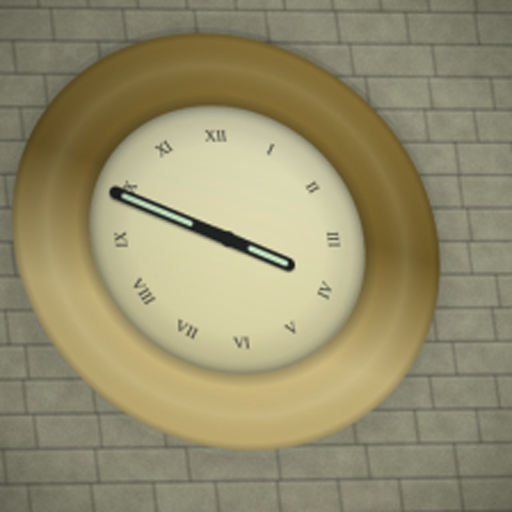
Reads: 3:49
